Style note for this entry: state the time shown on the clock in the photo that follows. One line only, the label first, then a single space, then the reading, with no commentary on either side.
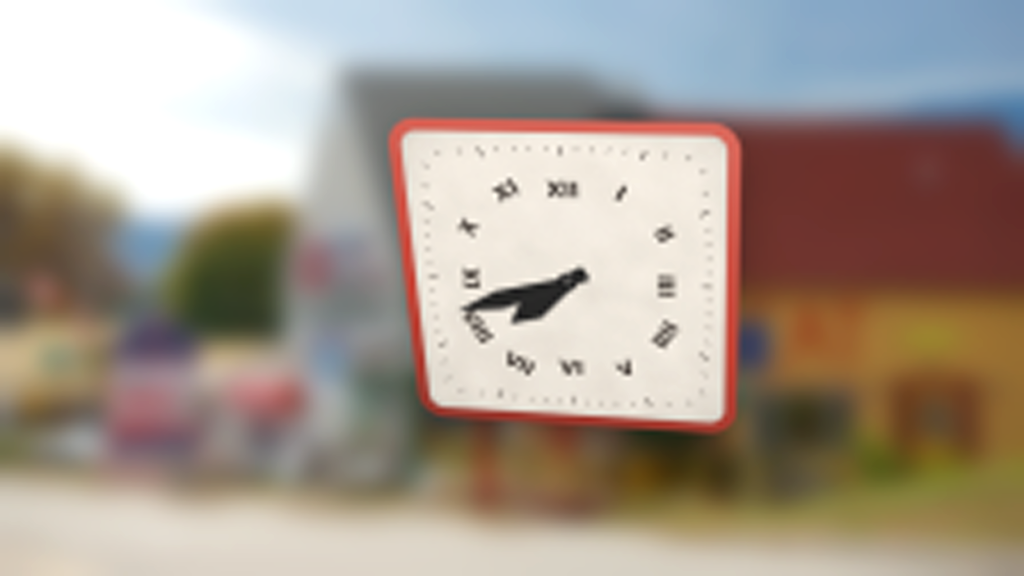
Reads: 7:42
